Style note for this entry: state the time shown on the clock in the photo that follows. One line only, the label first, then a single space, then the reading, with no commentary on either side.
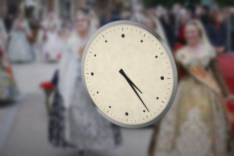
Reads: 4:24
